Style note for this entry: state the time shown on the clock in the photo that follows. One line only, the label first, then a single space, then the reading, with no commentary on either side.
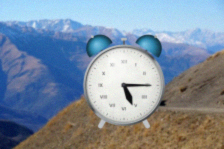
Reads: 5:15
